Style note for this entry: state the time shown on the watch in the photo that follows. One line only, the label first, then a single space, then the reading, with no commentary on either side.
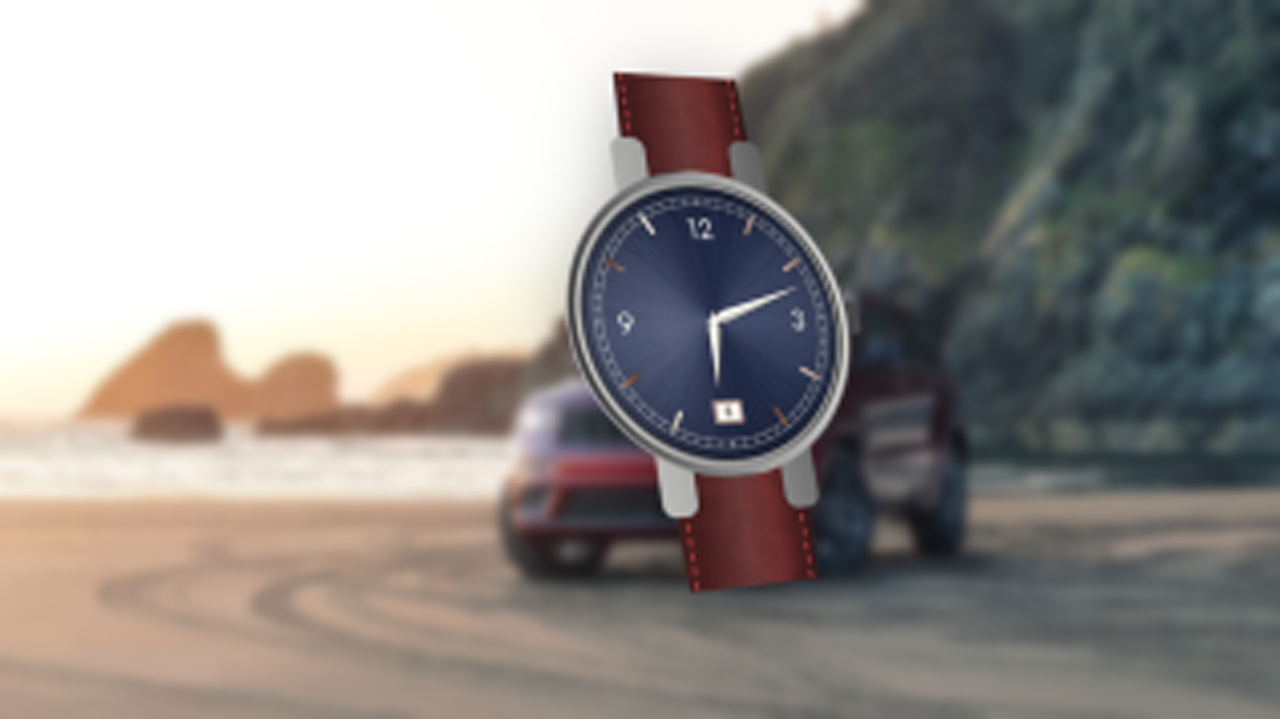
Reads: 6:12
